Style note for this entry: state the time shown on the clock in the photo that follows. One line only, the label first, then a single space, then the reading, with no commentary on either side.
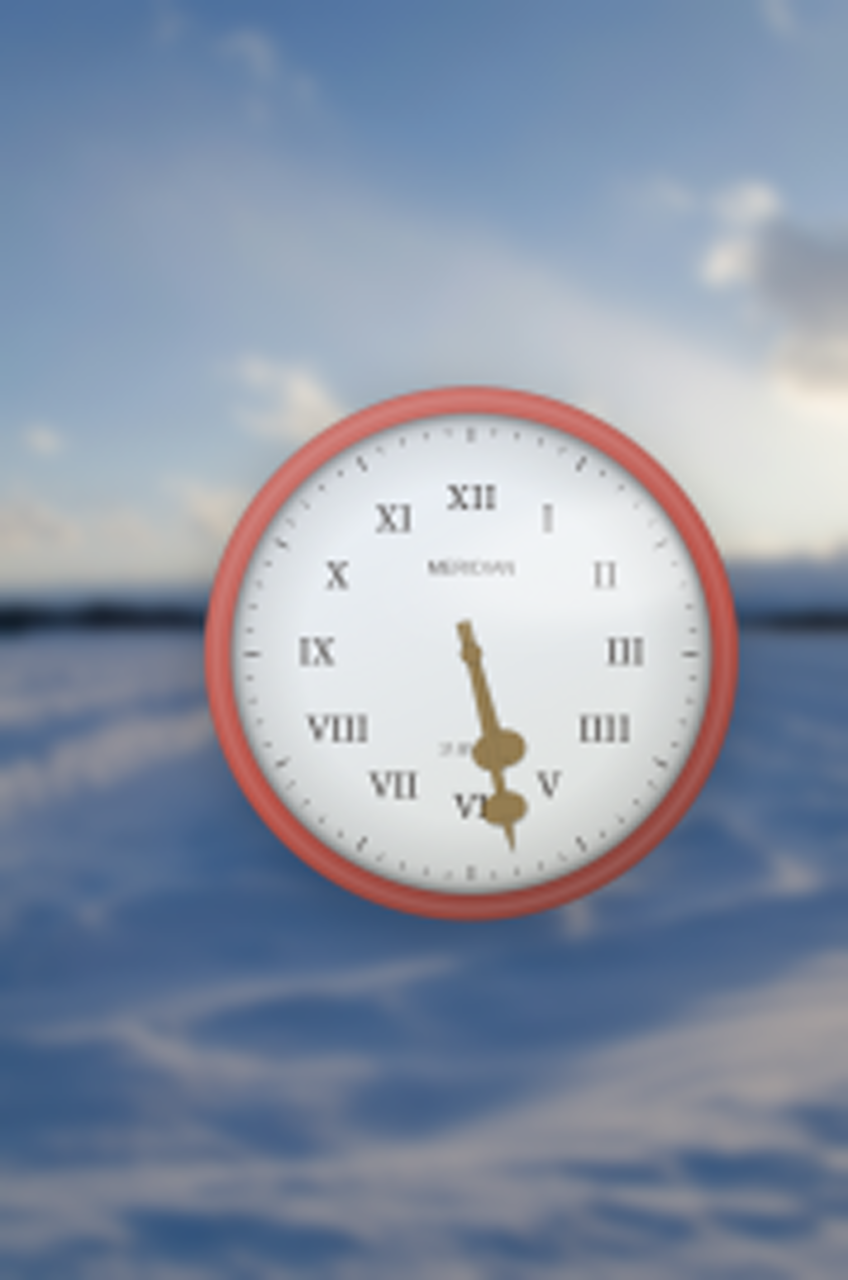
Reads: 5:28
